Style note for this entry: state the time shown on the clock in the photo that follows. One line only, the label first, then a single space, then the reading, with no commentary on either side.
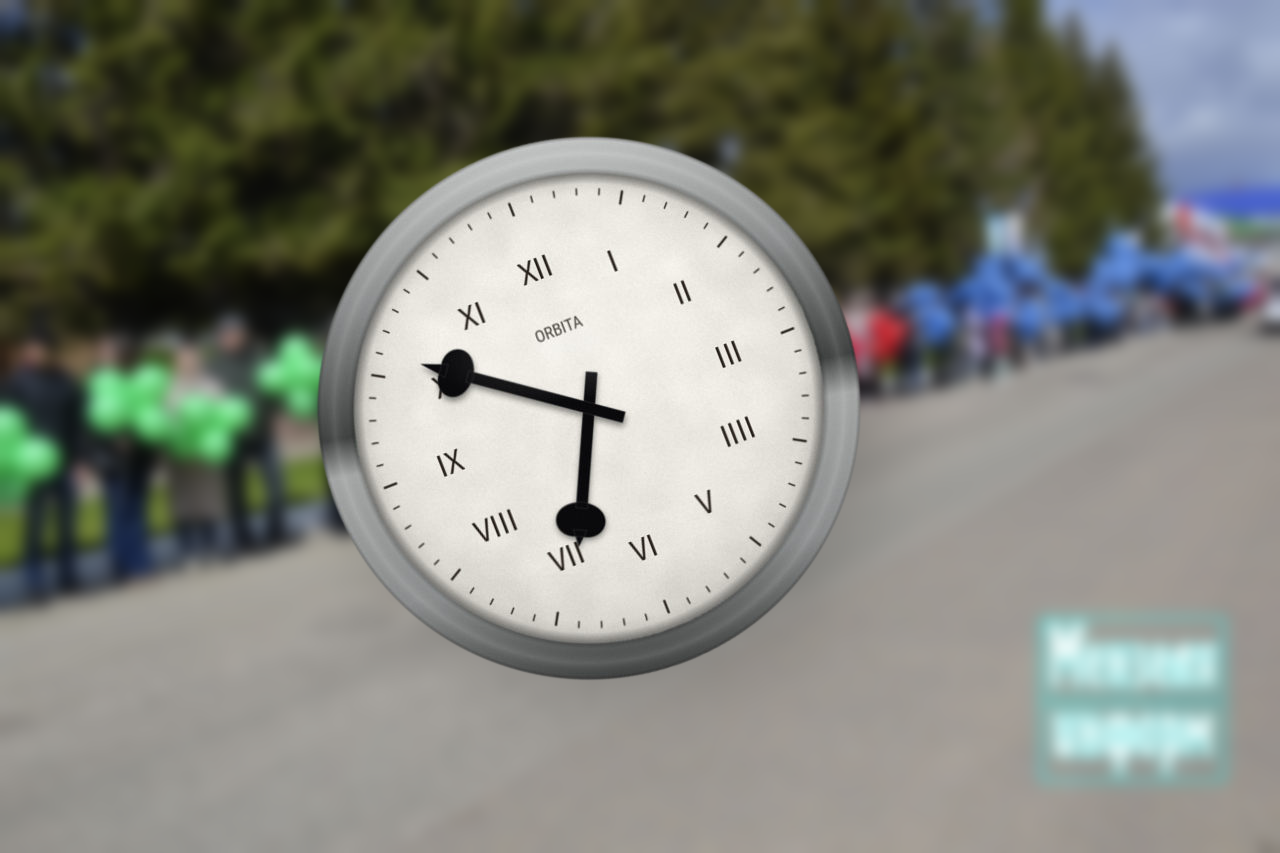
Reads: 6:51
